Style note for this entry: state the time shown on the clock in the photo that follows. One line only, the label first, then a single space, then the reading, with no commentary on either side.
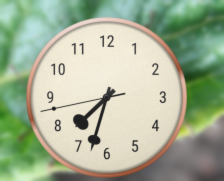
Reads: 7:32:43
